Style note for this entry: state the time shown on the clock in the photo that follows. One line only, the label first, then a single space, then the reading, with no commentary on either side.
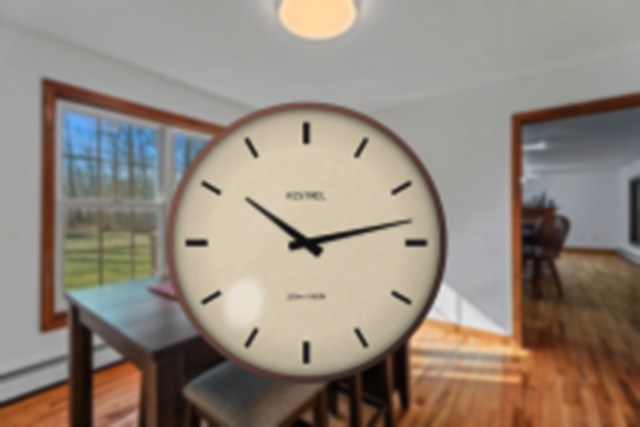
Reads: 10:13
